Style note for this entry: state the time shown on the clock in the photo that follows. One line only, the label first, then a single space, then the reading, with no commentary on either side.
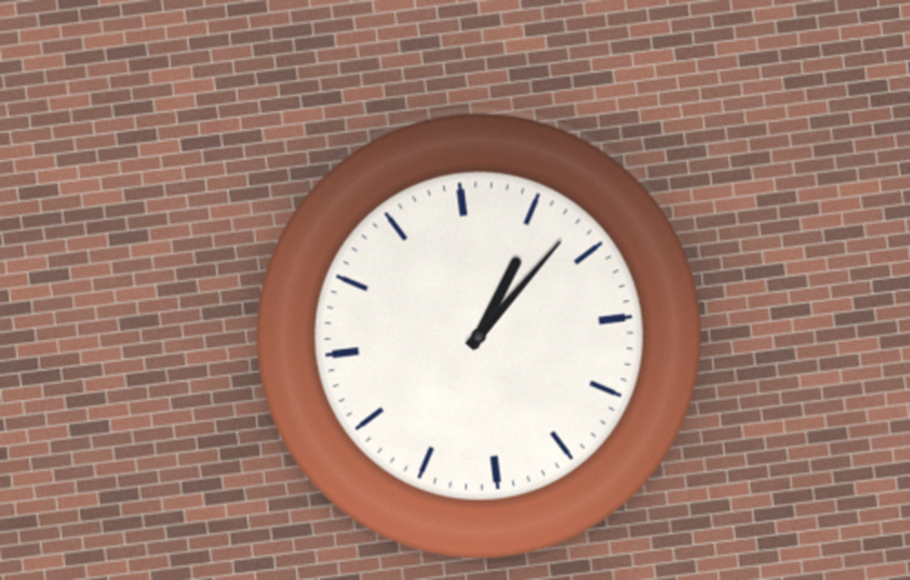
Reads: 1:08
